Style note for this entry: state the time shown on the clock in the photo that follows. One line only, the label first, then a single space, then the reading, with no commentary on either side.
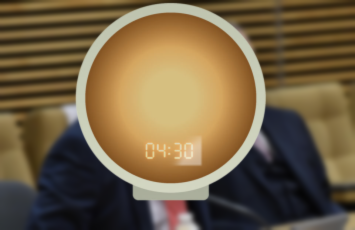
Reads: 4:30
